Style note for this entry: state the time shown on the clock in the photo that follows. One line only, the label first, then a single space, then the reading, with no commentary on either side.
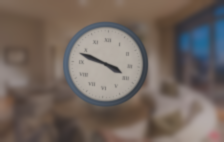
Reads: 3:48
